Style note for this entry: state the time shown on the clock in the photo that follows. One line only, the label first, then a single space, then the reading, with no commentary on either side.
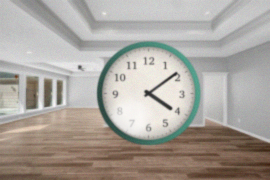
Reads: 4:09
